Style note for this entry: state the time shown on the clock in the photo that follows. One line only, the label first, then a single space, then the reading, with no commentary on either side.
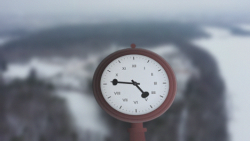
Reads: 4:46
